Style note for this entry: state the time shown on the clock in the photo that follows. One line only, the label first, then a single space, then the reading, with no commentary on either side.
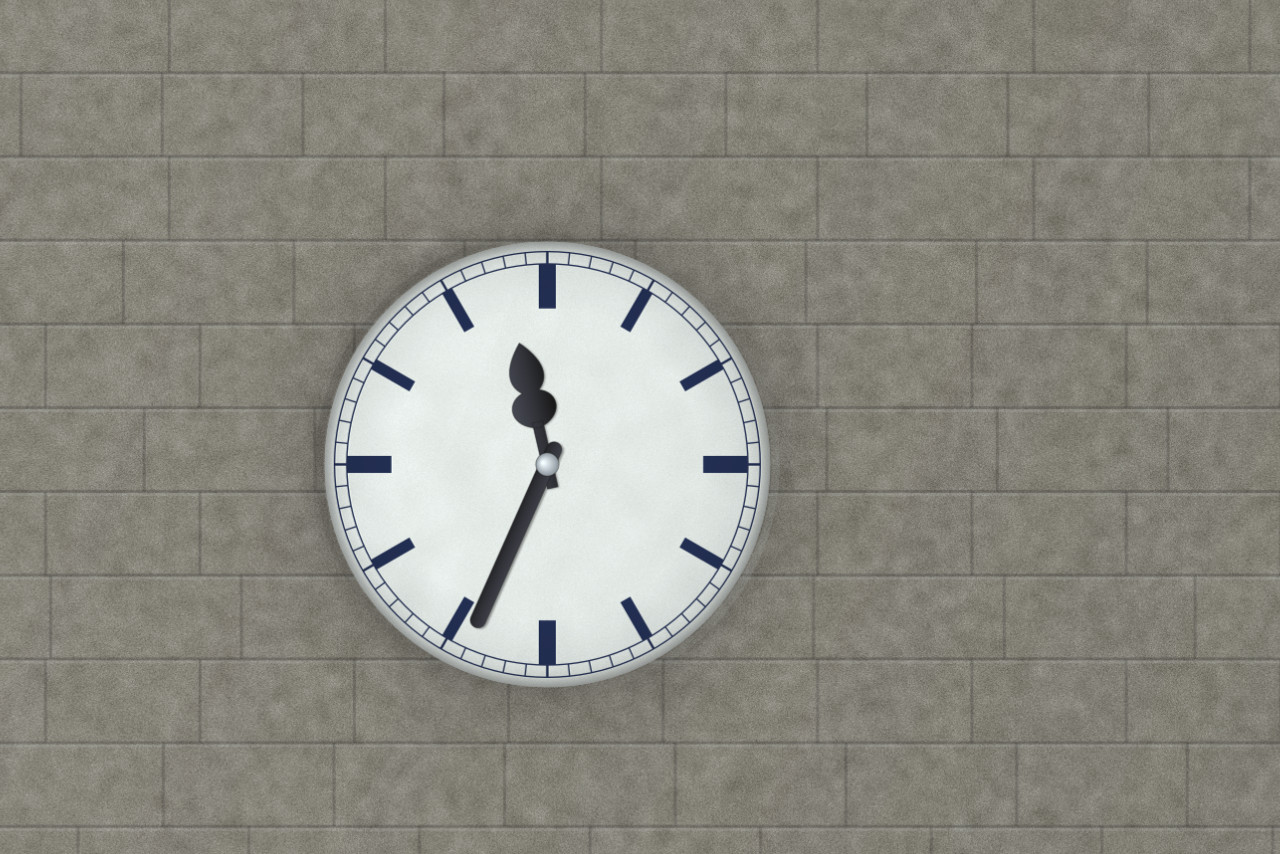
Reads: 11:34
